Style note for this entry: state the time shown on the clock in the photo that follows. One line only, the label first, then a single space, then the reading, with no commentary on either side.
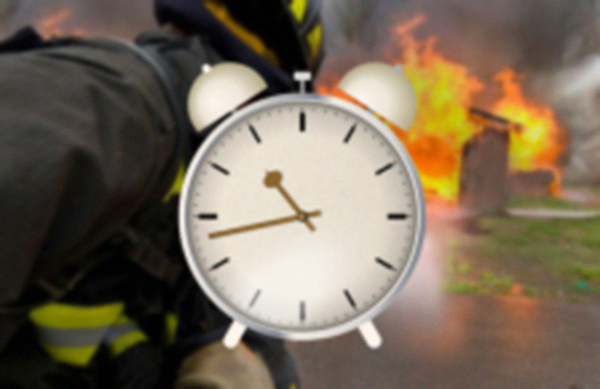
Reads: 10:43
